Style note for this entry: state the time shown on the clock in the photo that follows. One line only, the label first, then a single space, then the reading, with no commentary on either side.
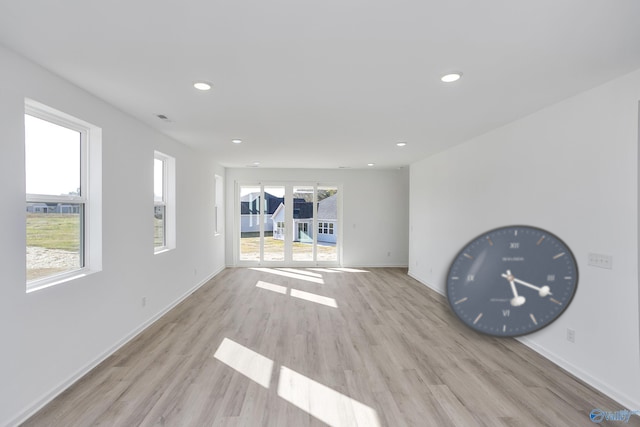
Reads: 5:19
